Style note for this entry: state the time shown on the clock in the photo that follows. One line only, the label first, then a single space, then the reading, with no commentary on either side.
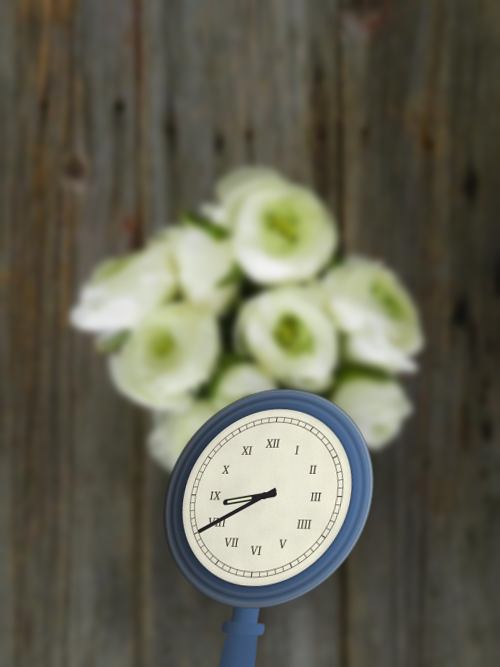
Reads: 8:40
